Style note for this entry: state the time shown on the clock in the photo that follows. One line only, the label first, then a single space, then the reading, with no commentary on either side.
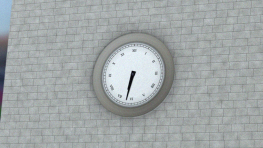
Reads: 6:32
